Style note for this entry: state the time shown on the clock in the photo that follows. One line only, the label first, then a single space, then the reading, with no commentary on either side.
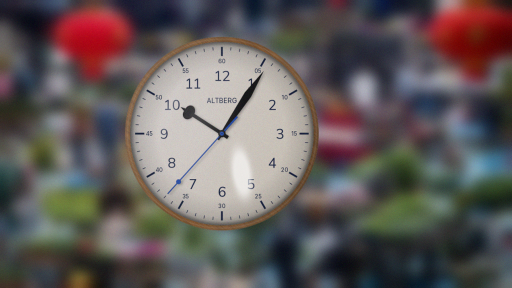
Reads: 10:05:37
